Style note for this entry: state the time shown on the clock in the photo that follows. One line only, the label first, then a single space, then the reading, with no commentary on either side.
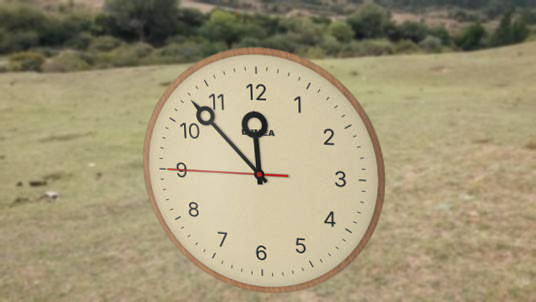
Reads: 11:52:45
